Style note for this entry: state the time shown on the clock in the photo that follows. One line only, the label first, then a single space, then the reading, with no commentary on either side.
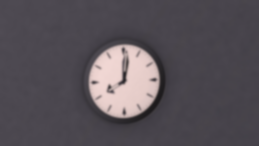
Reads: 8:01
